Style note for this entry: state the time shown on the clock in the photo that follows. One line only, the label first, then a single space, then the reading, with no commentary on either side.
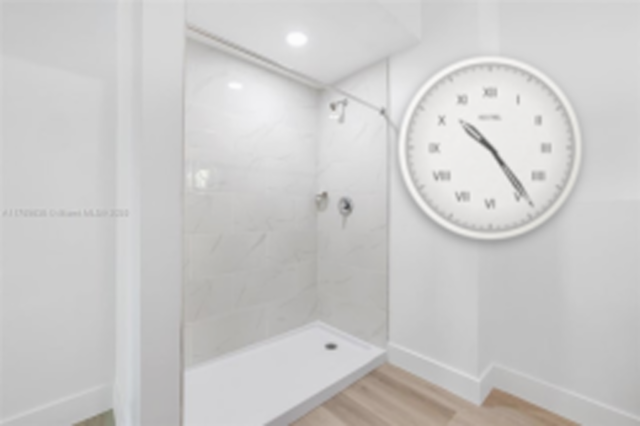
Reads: 10:24
